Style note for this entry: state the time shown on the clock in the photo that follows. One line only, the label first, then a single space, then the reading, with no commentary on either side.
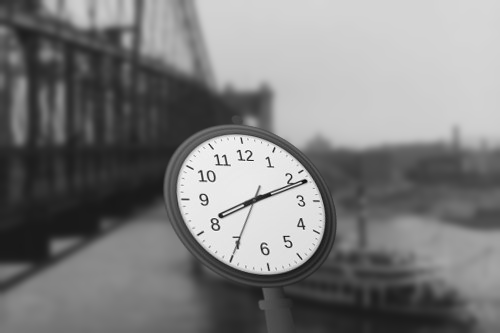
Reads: 8:11:35
